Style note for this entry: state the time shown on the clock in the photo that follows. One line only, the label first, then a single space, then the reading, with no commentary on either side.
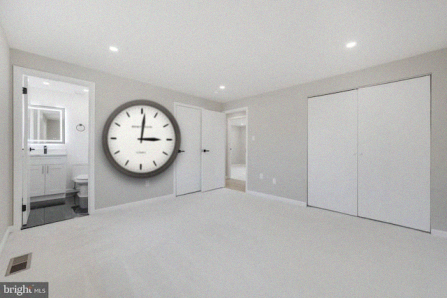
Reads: 3:01
